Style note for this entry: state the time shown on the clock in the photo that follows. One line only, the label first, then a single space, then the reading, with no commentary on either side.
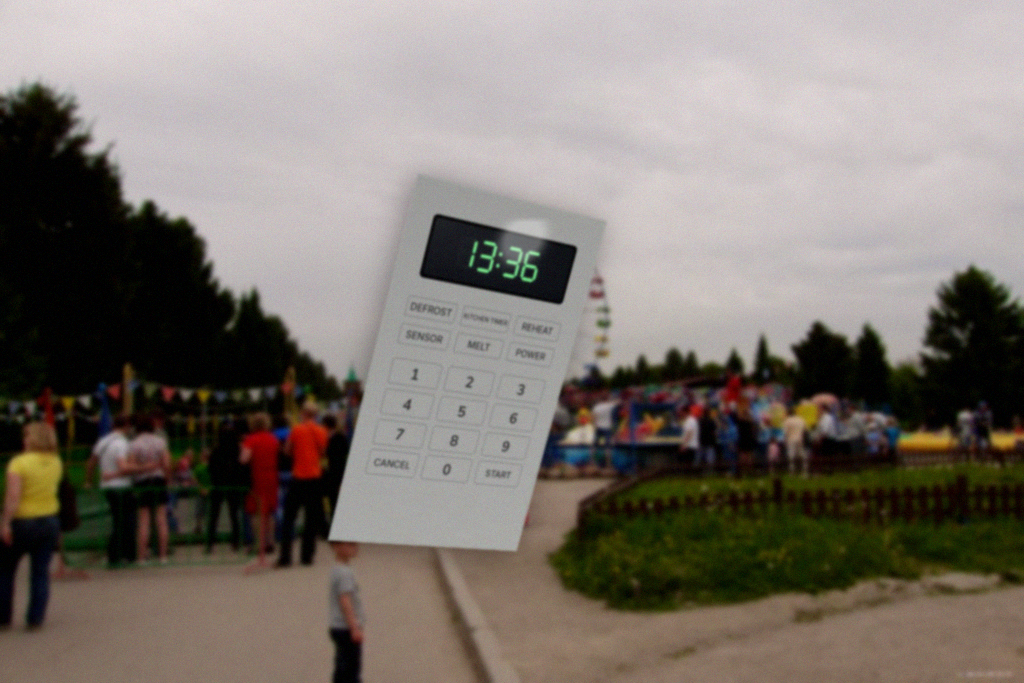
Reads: 13:36
